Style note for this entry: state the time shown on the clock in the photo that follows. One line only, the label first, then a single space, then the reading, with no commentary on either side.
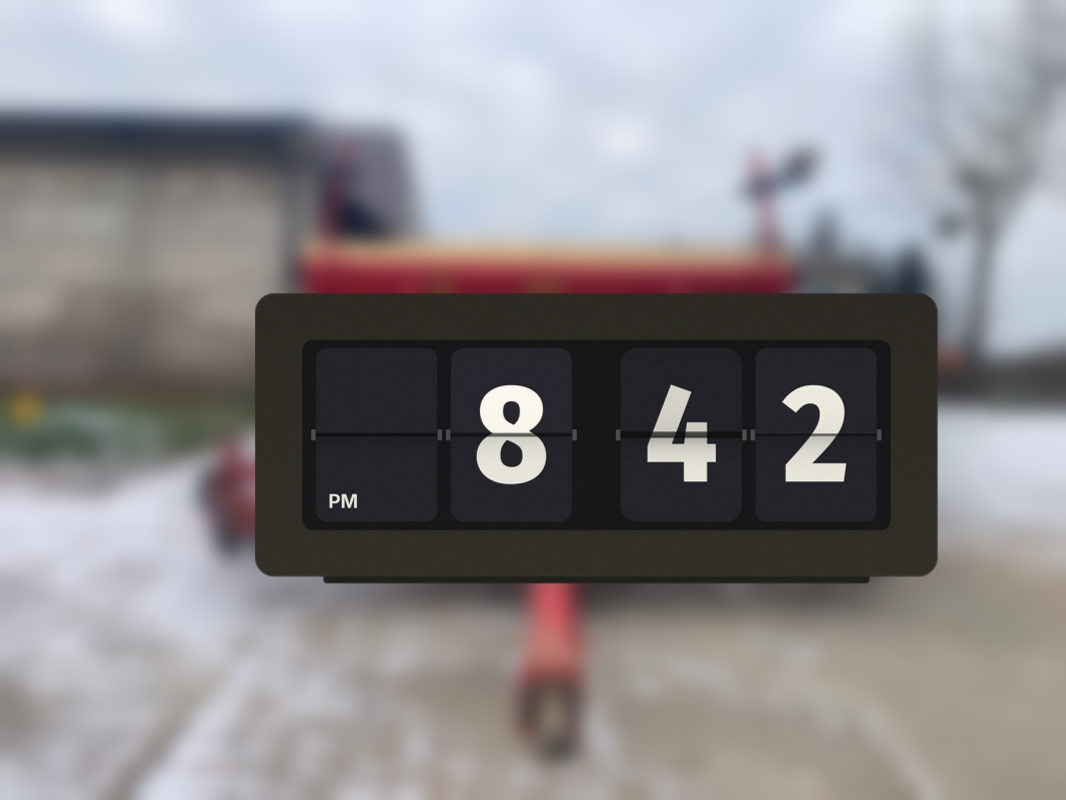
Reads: 8:42
